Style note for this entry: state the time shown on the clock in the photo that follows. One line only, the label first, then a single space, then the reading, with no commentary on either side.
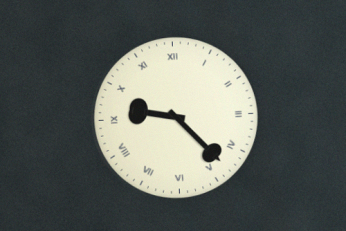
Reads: 9:23
